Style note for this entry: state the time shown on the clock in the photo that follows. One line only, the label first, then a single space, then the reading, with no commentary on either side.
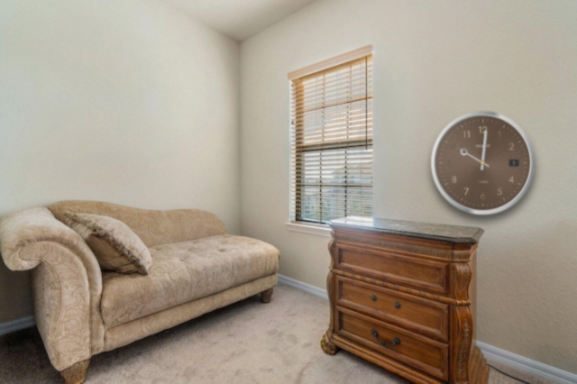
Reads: 10:01
